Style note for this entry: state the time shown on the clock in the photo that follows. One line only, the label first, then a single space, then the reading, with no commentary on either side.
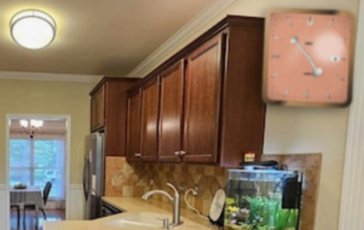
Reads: 4:53
